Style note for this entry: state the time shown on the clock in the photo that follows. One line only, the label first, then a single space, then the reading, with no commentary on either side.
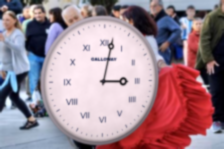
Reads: 3:02
